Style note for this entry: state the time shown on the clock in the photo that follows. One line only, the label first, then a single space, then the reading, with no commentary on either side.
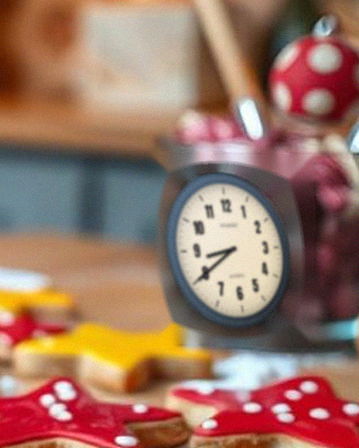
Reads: 8:40
